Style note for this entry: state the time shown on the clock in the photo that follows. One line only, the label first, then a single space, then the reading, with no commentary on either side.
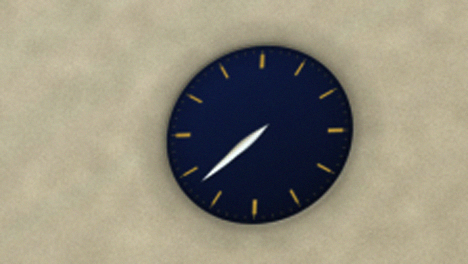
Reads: 7:38
